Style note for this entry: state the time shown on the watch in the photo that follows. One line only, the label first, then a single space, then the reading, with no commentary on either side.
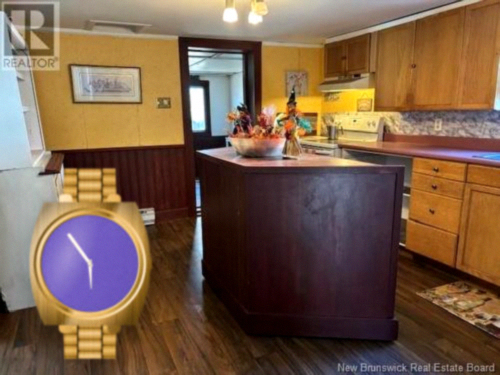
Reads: 5:54
